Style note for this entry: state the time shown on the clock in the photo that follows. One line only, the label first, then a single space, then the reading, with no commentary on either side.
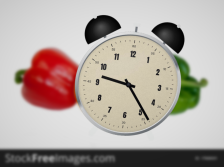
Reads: 9:24
